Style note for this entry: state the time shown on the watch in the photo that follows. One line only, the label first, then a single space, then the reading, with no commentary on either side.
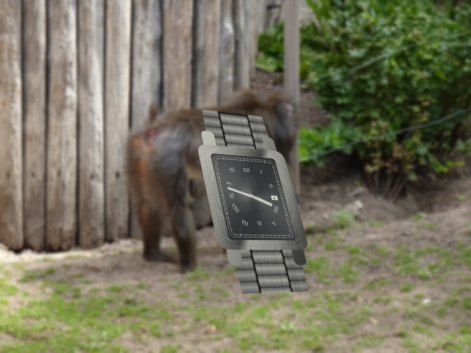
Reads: 3:48
